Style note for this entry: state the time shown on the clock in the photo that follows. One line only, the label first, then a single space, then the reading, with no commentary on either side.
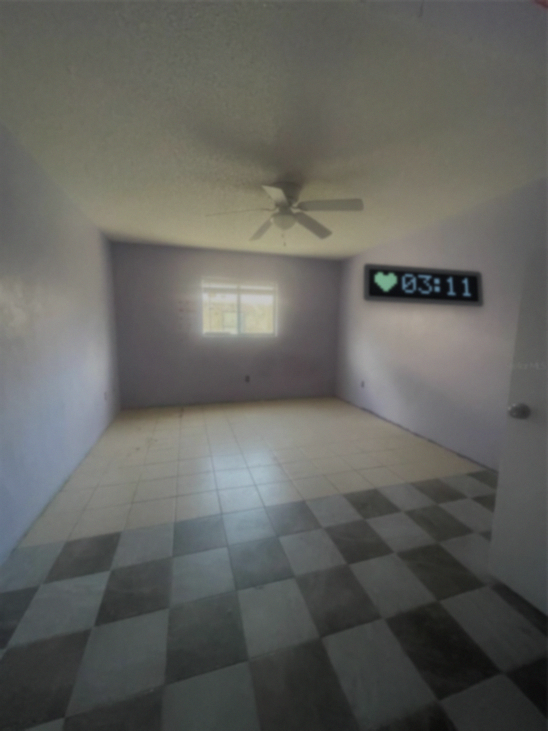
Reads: 3:11
